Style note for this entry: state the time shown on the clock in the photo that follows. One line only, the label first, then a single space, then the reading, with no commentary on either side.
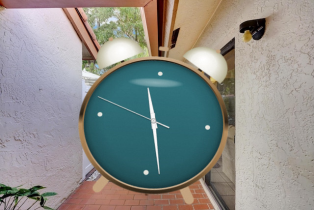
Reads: 11:27:48
